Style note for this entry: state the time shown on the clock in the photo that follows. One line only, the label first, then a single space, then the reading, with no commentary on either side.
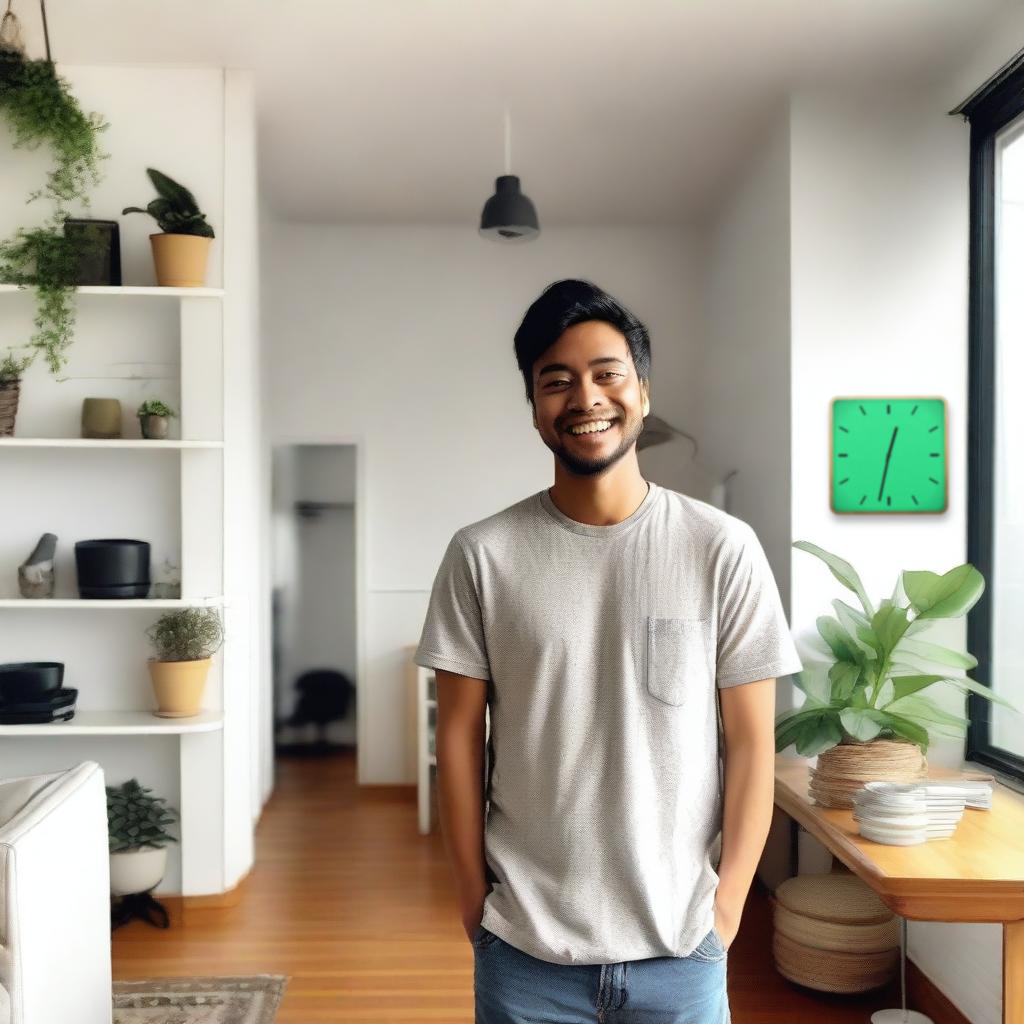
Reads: 12:32
